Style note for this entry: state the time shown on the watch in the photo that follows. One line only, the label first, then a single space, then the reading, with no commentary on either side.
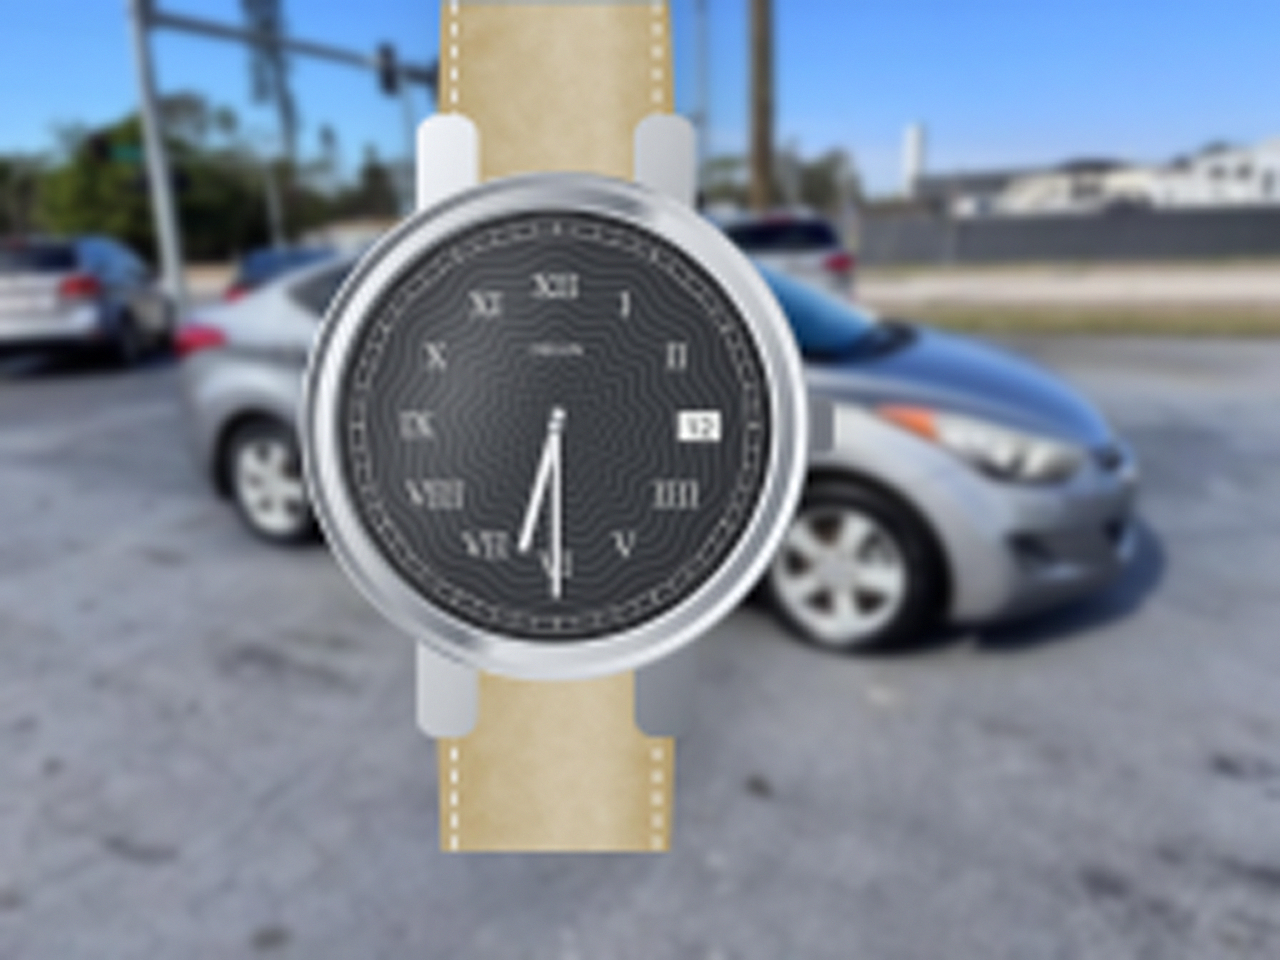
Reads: 6:30
